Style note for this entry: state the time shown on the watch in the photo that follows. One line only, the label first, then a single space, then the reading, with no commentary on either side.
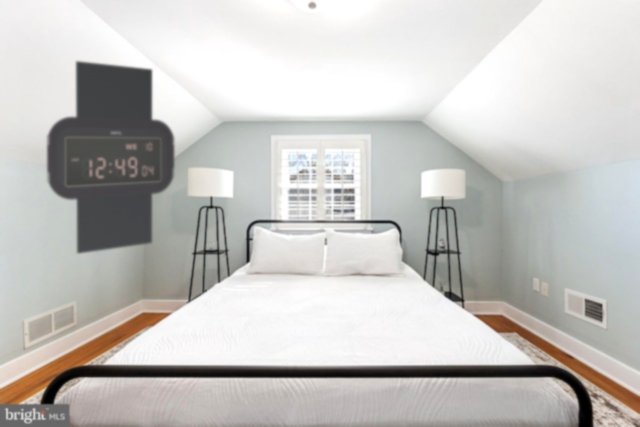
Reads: 12:49
